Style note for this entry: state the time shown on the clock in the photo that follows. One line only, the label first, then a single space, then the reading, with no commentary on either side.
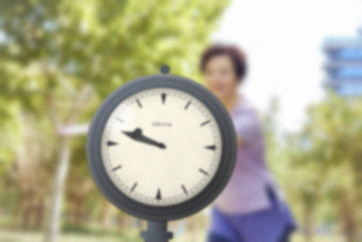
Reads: 9:48
